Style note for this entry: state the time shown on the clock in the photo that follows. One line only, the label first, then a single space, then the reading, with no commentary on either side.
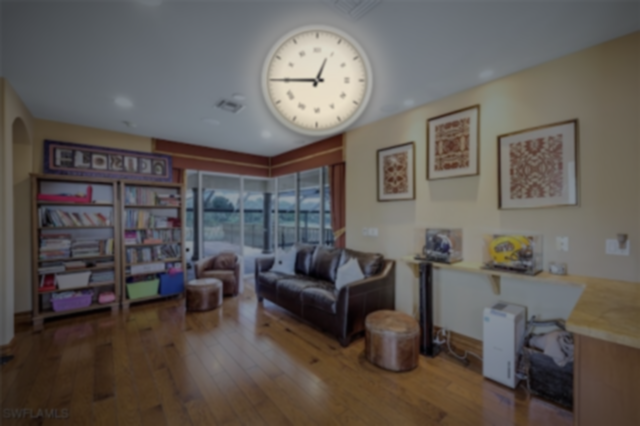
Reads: 12:45
